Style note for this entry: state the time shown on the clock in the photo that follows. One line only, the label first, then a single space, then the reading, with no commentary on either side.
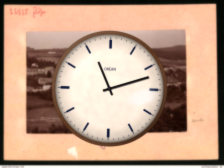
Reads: 11:12
